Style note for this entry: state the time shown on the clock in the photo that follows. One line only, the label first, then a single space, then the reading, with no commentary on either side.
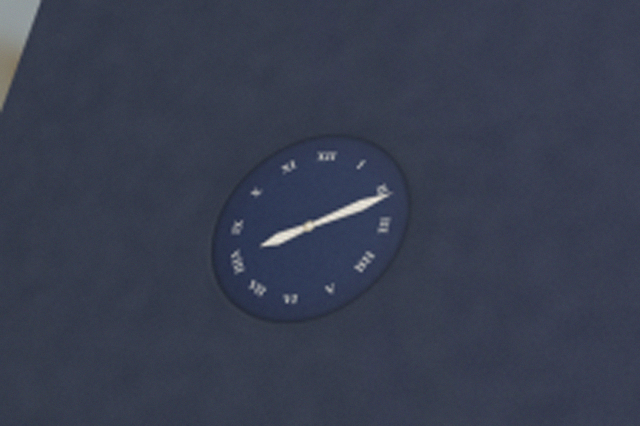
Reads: 8:11
